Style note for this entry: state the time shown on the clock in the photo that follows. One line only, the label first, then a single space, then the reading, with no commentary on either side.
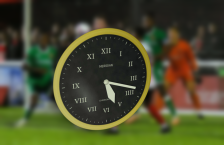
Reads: 5:18
